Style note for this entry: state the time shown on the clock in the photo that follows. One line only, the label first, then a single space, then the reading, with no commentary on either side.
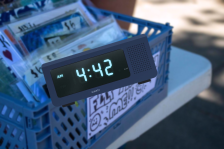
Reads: 4:42
